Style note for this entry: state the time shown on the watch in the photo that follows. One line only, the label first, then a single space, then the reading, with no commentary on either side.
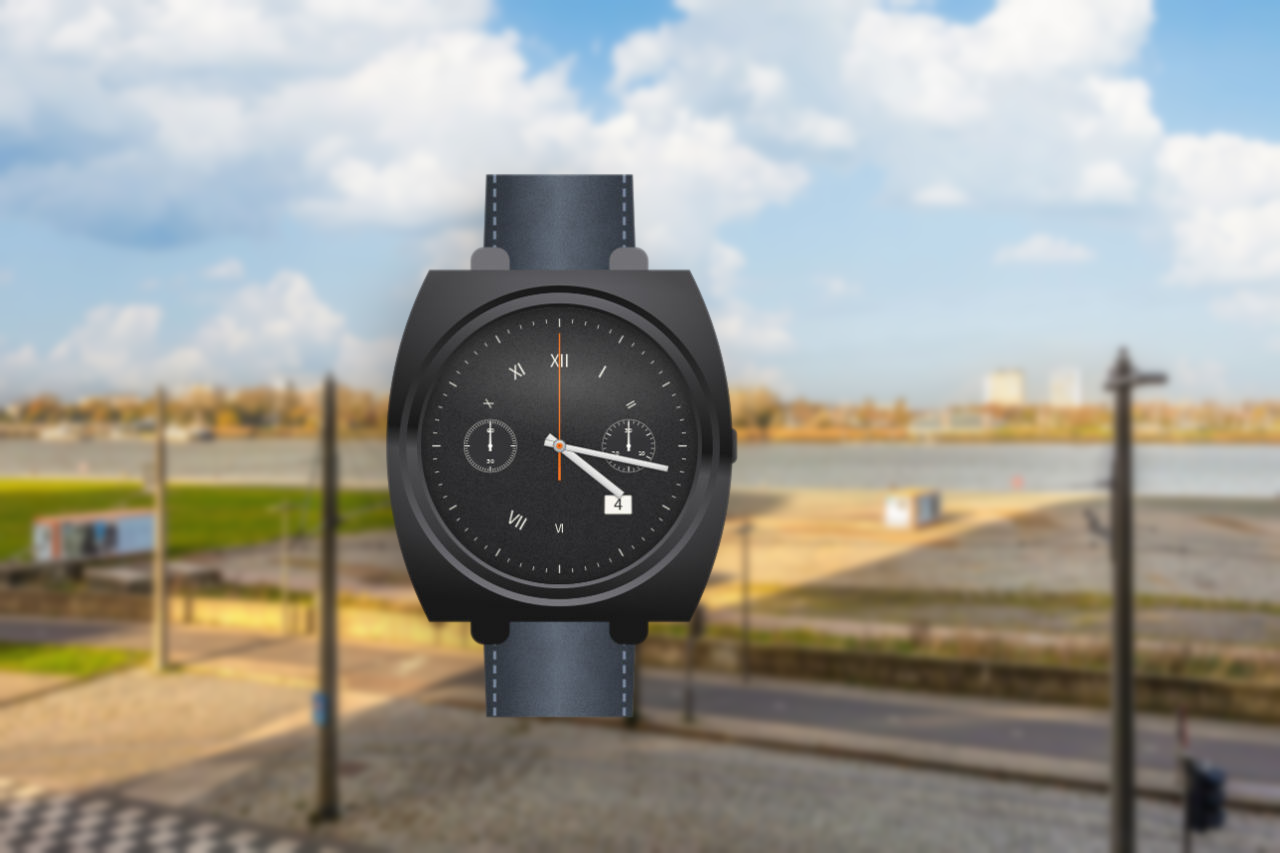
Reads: 4:17
